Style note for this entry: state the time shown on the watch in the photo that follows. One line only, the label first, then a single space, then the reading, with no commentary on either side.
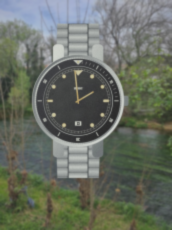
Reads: 1:59
